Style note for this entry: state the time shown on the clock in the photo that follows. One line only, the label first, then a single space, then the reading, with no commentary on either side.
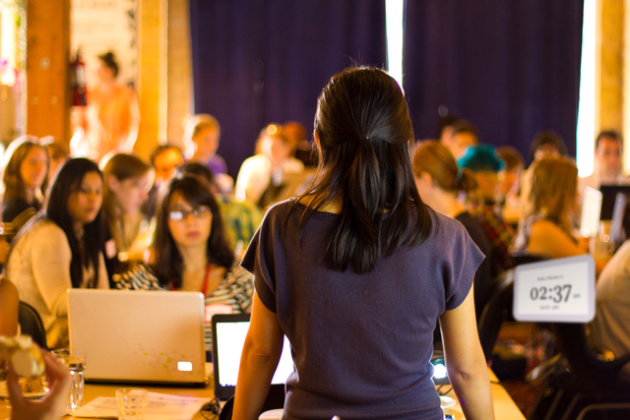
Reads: 2:37
